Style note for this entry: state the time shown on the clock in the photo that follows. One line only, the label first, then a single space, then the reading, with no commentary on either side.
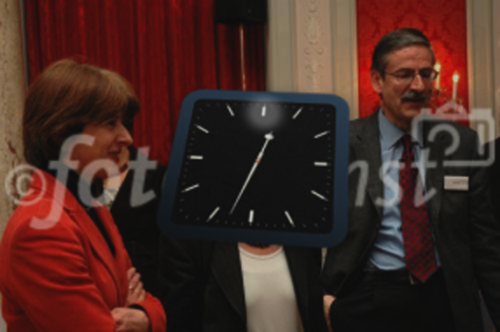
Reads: 12:33
